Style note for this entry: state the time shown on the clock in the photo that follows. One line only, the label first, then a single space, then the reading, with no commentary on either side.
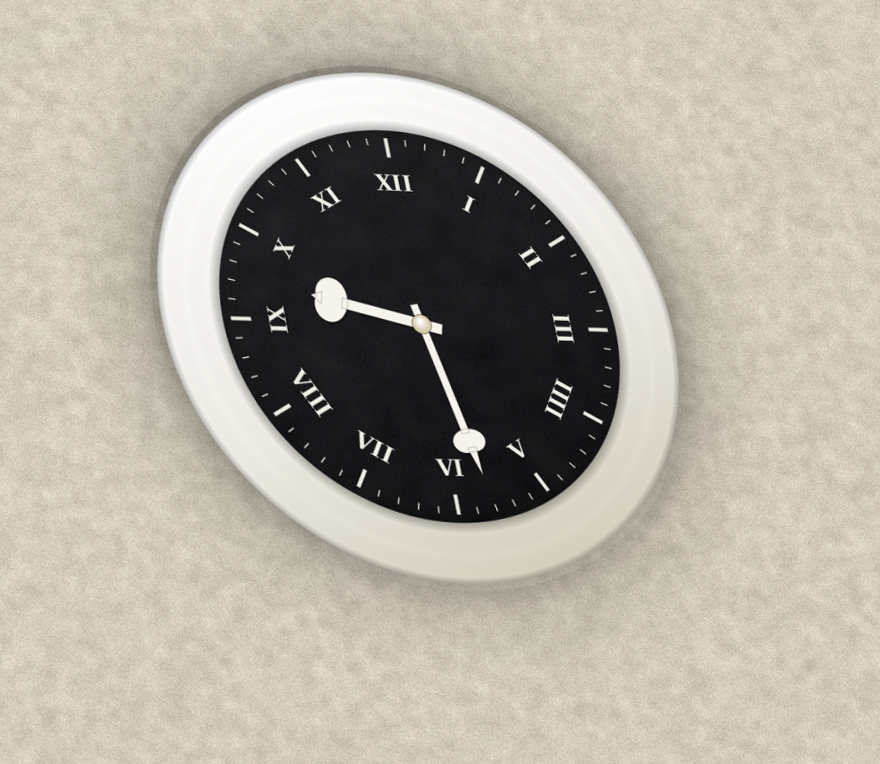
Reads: 9:28
